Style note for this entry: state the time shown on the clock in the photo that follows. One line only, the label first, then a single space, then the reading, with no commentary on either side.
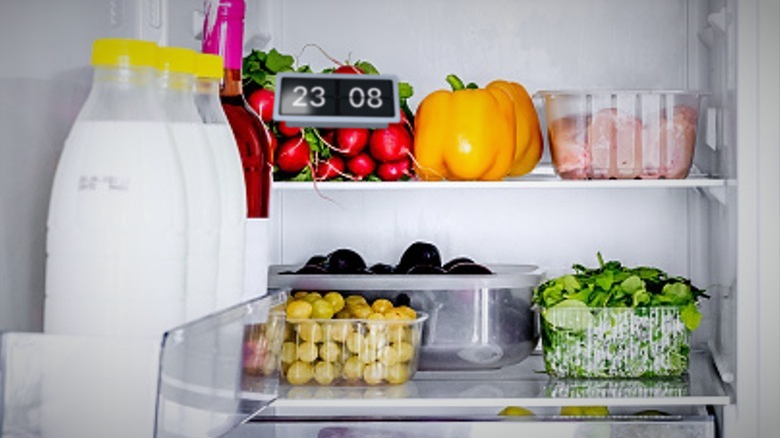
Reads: 23:08
